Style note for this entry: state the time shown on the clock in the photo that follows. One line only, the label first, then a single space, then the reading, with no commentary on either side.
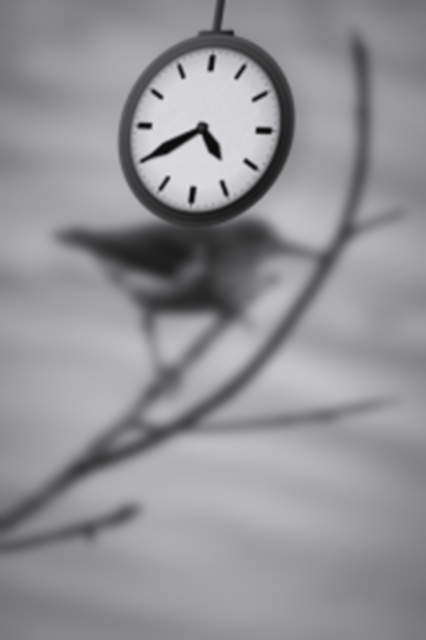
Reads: 4:40
